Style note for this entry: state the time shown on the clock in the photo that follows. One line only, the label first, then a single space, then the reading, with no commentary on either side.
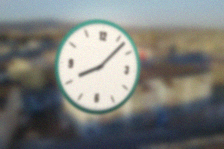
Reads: 8:07
